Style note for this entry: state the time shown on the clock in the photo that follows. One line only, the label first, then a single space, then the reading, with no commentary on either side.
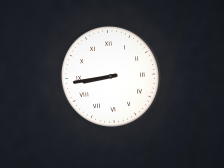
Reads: 8:44
